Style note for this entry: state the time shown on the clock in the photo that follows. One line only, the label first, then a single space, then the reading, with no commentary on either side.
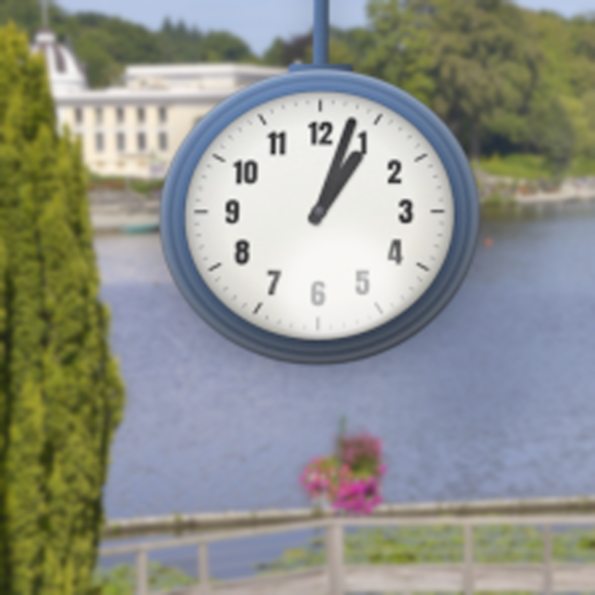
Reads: 1:03
